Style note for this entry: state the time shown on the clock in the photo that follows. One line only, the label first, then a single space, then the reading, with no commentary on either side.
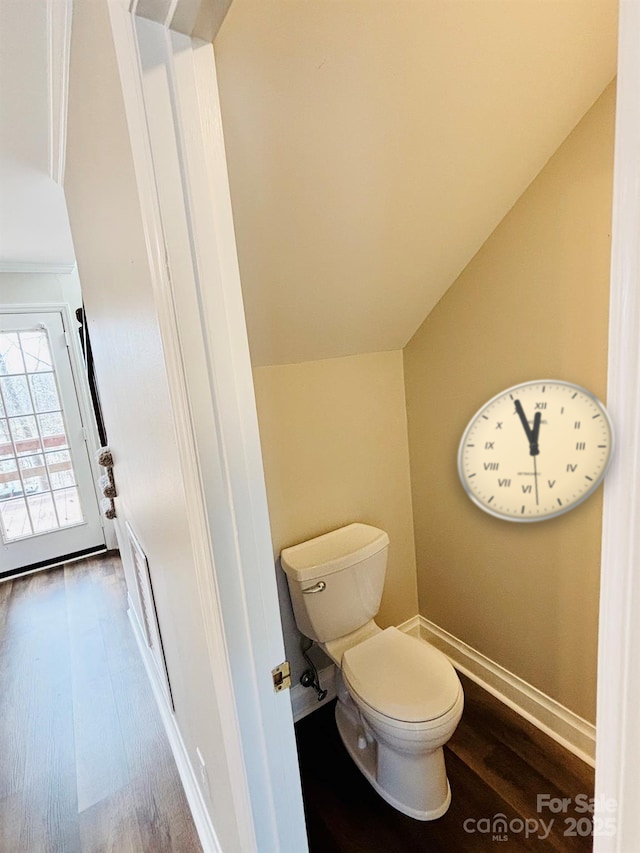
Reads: 11:55:28
